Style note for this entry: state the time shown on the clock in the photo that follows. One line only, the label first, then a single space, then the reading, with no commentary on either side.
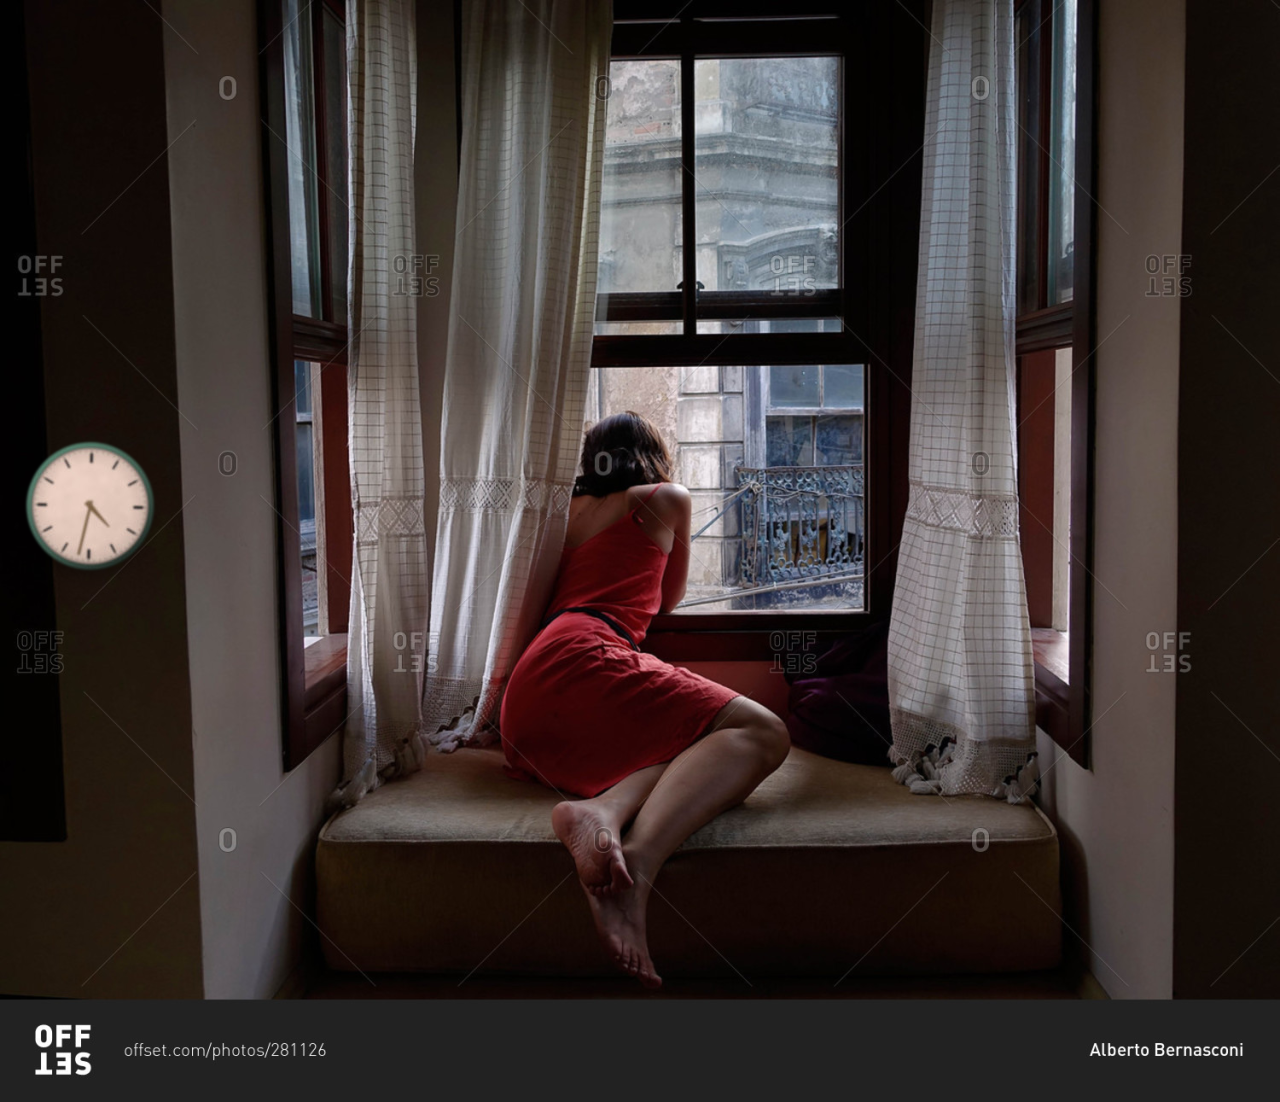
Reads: 4:32
